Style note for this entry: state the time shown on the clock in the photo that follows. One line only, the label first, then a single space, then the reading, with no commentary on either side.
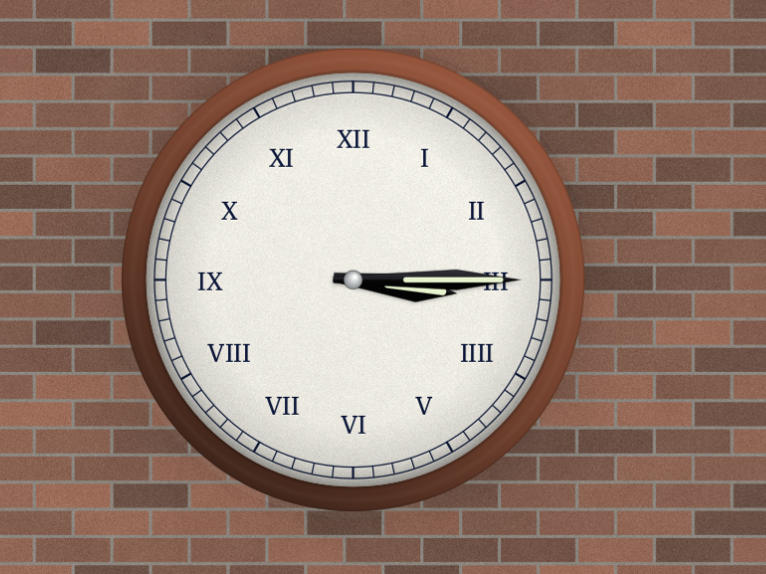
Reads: 3:15
